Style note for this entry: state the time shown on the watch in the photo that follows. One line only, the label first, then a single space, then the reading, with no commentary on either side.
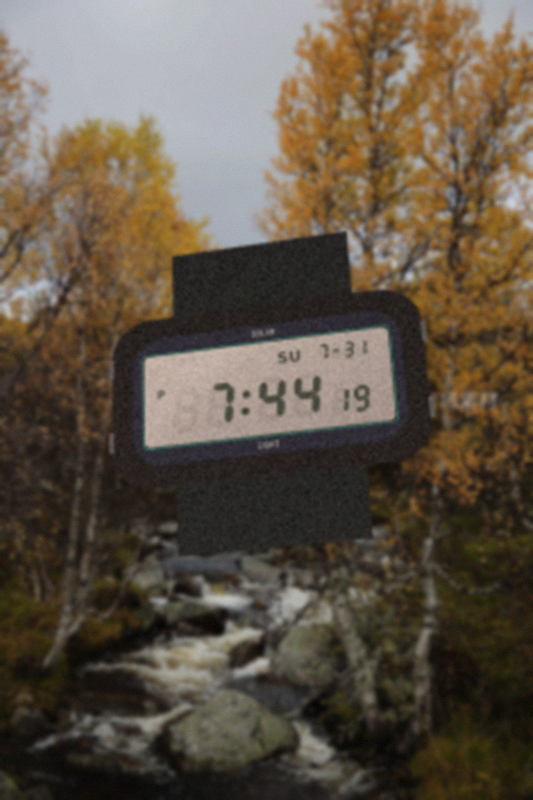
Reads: 7:44:19
